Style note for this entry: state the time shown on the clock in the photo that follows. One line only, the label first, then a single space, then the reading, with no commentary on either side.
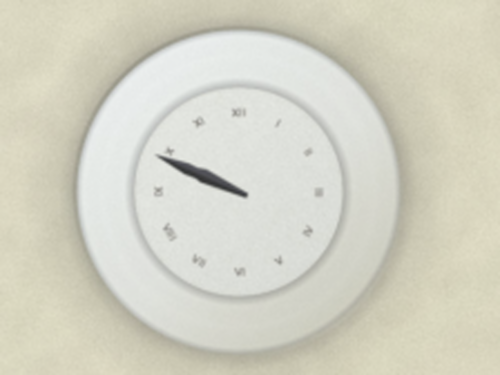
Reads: 9:49
